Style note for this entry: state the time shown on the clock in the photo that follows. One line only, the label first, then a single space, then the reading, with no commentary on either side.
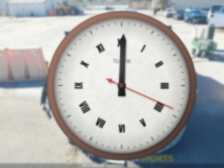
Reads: 12:00:19
